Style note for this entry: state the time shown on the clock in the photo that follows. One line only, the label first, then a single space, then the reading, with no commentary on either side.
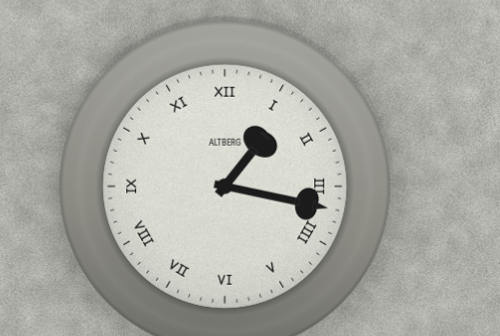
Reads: 1:17
